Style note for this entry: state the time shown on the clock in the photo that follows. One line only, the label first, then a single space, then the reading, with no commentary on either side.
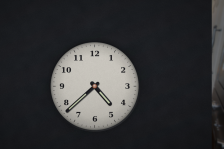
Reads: 4:38
